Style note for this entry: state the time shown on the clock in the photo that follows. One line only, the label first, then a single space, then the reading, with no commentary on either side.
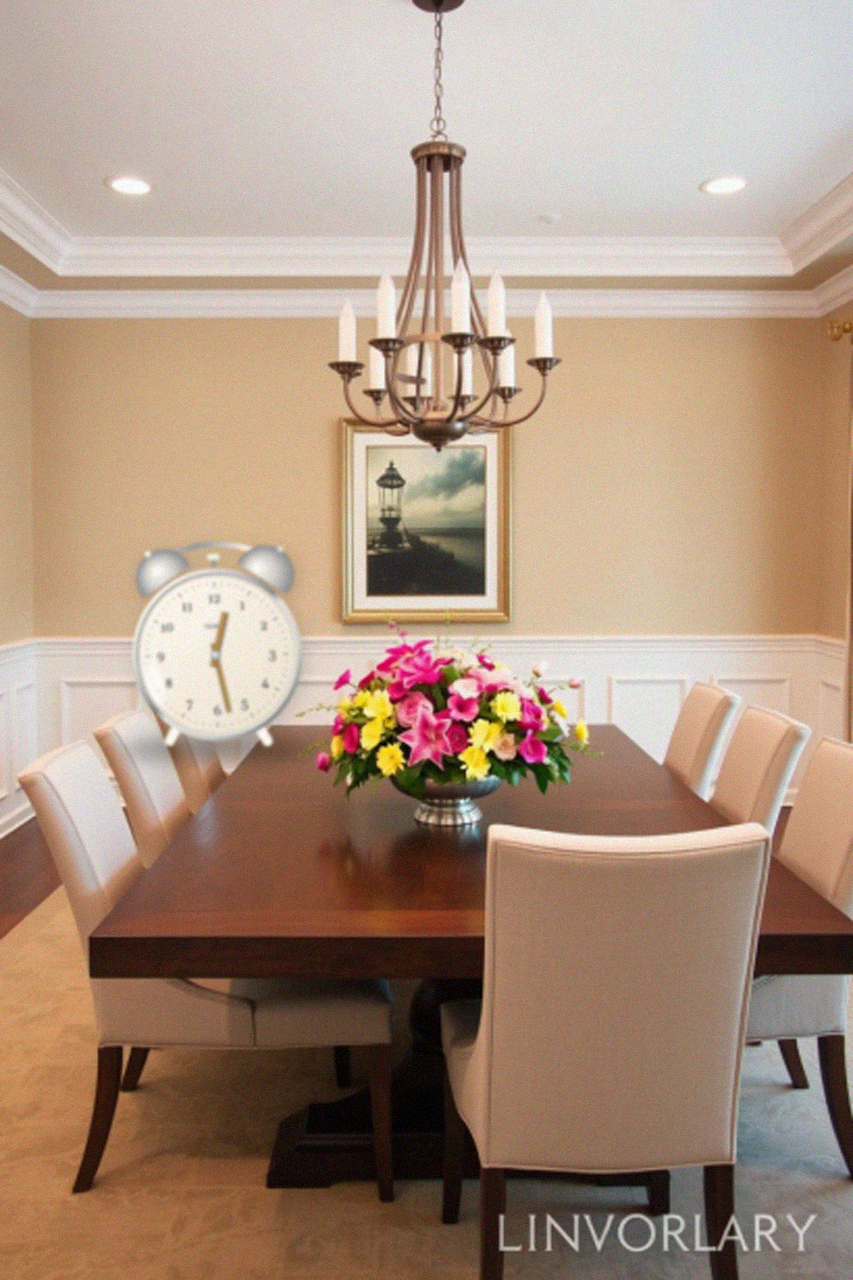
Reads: 12:28
